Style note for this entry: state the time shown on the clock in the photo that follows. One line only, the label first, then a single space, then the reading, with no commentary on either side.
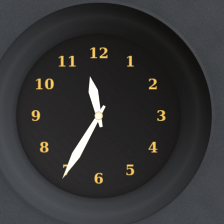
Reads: 11:35
